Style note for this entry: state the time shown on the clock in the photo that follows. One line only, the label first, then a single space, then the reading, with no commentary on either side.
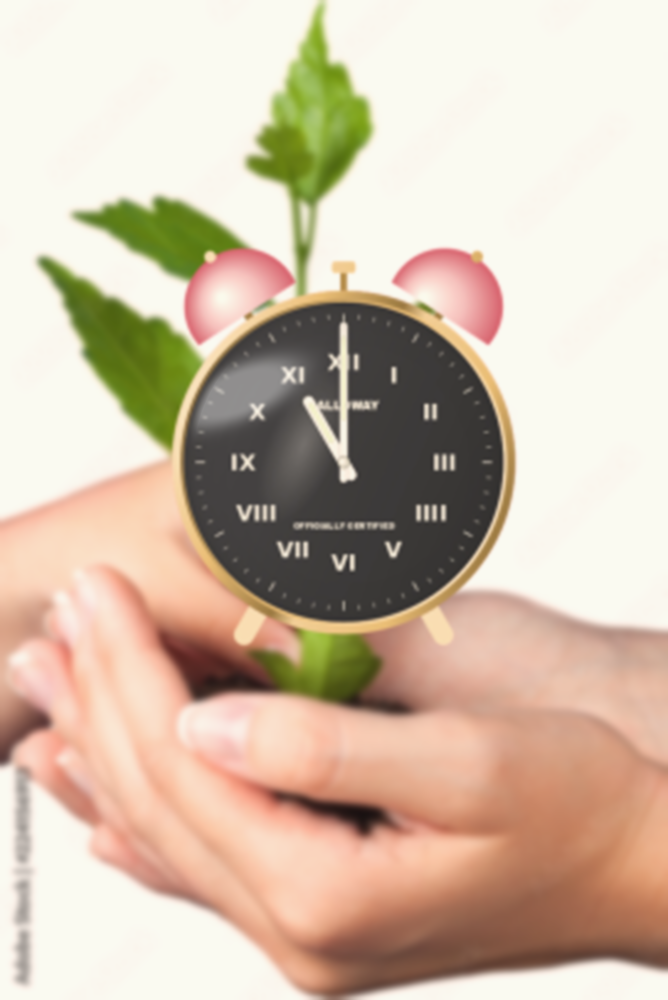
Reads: 11:00
